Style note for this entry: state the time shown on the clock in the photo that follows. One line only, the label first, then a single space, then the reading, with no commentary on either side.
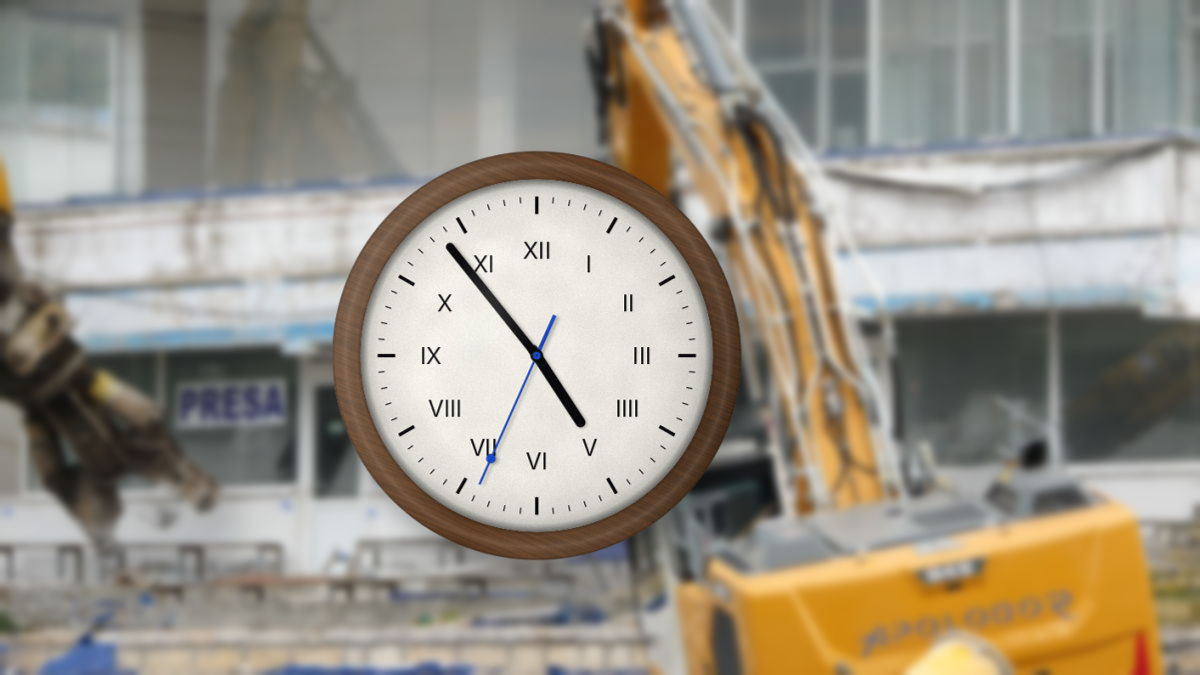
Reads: 4:53:34
